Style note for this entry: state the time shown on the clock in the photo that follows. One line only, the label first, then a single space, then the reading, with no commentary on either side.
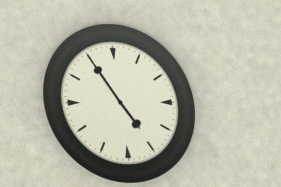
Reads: 4:55
